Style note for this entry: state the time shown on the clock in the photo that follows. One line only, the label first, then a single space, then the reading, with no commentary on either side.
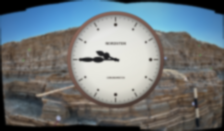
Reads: 9:45
